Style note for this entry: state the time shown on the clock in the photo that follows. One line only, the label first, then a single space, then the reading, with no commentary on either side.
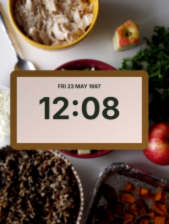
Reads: 12:08
